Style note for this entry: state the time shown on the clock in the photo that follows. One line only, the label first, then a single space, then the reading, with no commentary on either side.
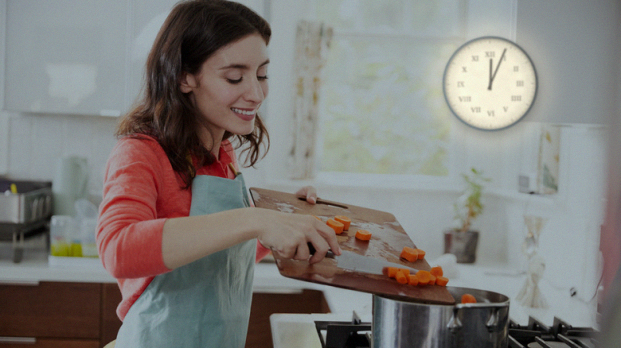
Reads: 12:04
